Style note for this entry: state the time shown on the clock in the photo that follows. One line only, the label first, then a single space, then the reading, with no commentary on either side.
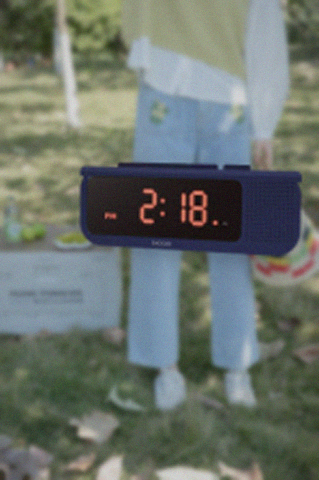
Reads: 2:18
